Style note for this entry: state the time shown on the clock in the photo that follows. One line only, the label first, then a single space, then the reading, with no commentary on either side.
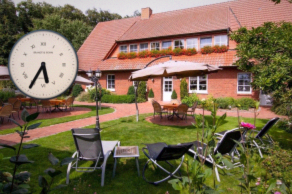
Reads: 5:35
